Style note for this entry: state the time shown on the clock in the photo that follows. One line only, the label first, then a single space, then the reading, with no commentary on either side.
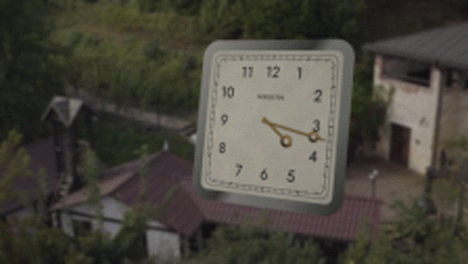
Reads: 4:17
